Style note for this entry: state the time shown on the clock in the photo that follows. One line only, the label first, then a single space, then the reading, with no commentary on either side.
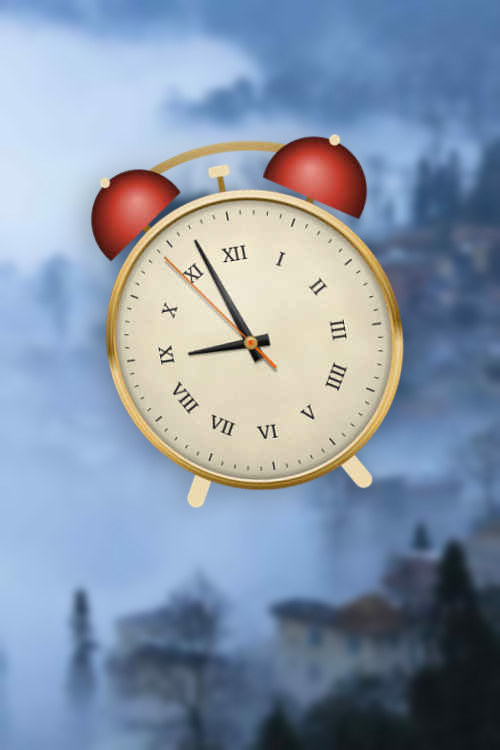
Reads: 8:56:54
